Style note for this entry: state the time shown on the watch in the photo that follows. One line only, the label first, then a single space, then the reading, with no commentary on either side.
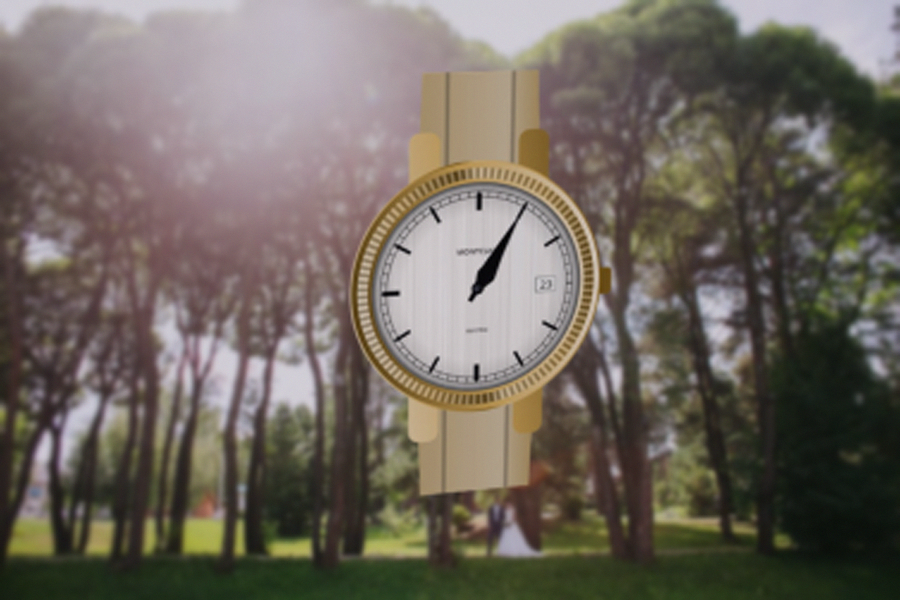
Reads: 1:05
